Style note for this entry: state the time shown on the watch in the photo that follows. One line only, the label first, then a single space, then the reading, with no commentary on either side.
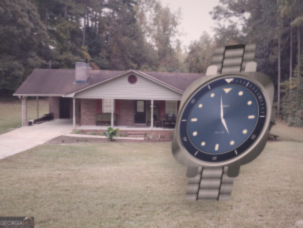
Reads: 4:58
